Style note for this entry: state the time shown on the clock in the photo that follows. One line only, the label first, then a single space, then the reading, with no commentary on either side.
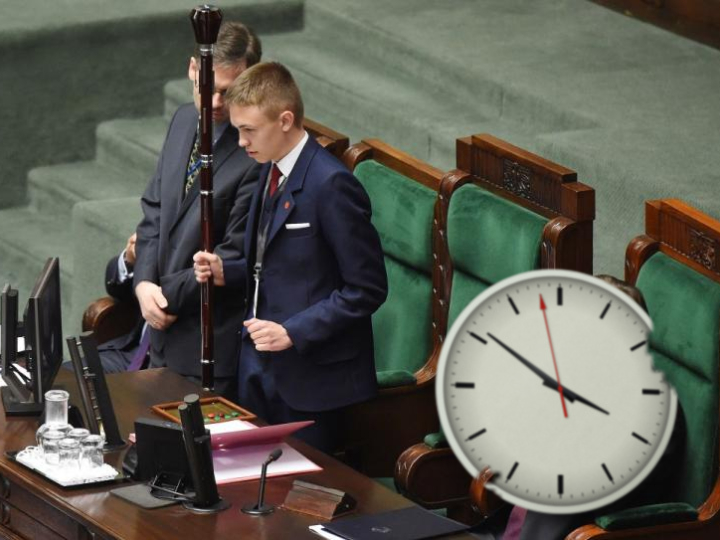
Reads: 3:50:58
